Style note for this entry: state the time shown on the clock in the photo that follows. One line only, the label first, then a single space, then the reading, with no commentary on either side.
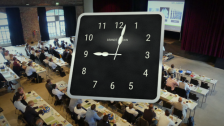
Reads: 9:02
